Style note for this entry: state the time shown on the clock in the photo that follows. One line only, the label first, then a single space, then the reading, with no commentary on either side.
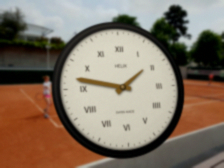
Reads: 1:47
